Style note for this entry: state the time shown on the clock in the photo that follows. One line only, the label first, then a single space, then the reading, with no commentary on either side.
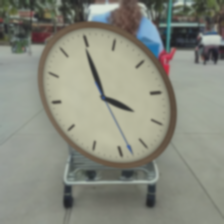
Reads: 3:59:28
